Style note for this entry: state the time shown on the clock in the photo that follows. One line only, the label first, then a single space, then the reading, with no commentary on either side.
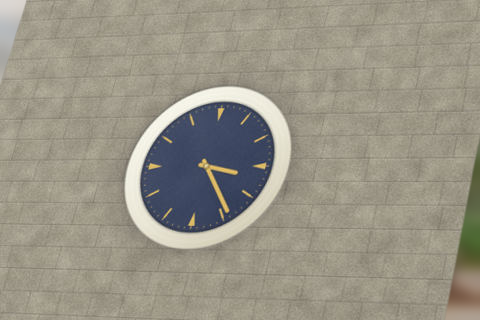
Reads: 3:24
